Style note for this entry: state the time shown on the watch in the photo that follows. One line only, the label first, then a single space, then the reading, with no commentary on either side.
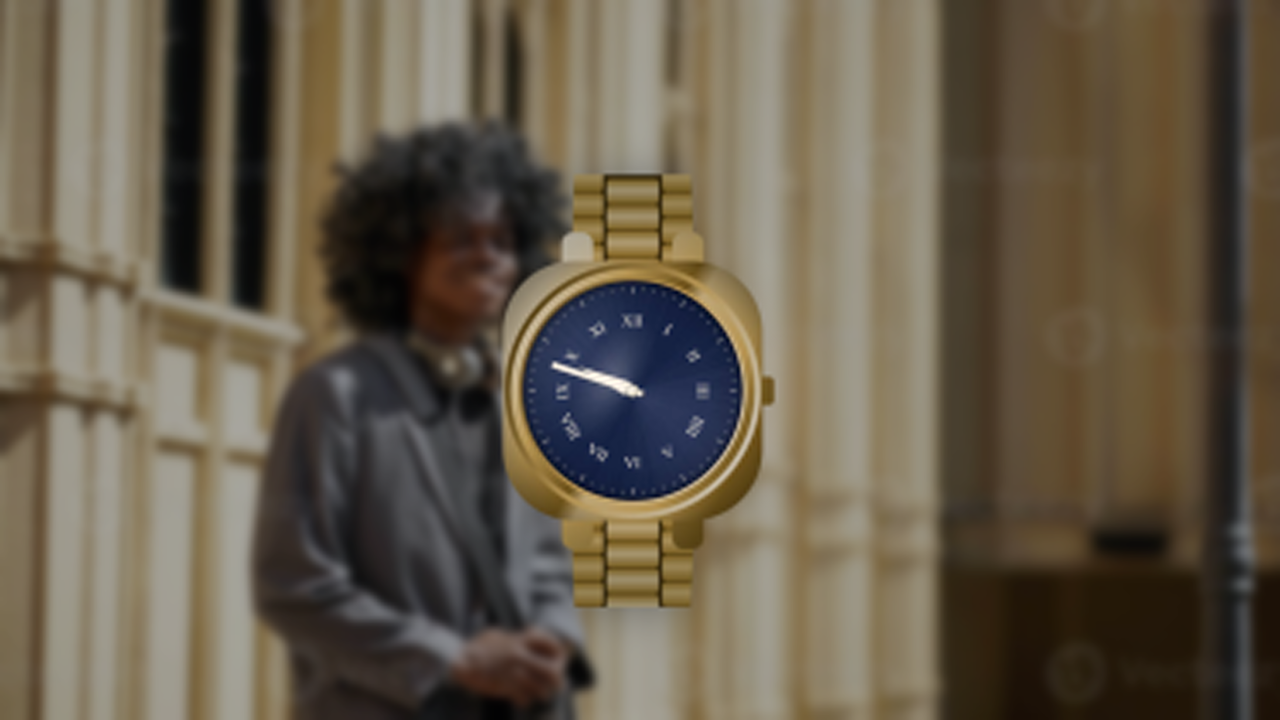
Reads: 9:48
